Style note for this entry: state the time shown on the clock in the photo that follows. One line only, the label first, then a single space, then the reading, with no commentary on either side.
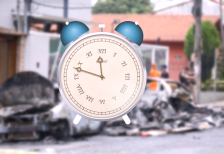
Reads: 11:48
